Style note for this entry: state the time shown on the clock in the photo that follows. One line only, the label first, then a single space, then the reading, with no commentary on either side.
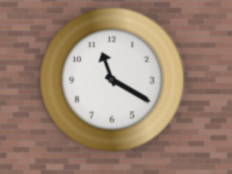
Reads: 11:20
